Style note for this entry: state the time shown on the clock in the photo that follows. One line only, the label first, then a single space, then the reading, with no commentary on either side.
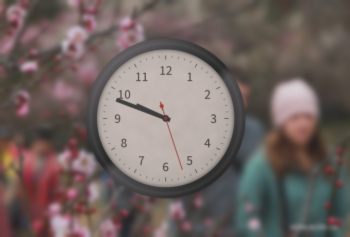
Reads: 9:48:27
